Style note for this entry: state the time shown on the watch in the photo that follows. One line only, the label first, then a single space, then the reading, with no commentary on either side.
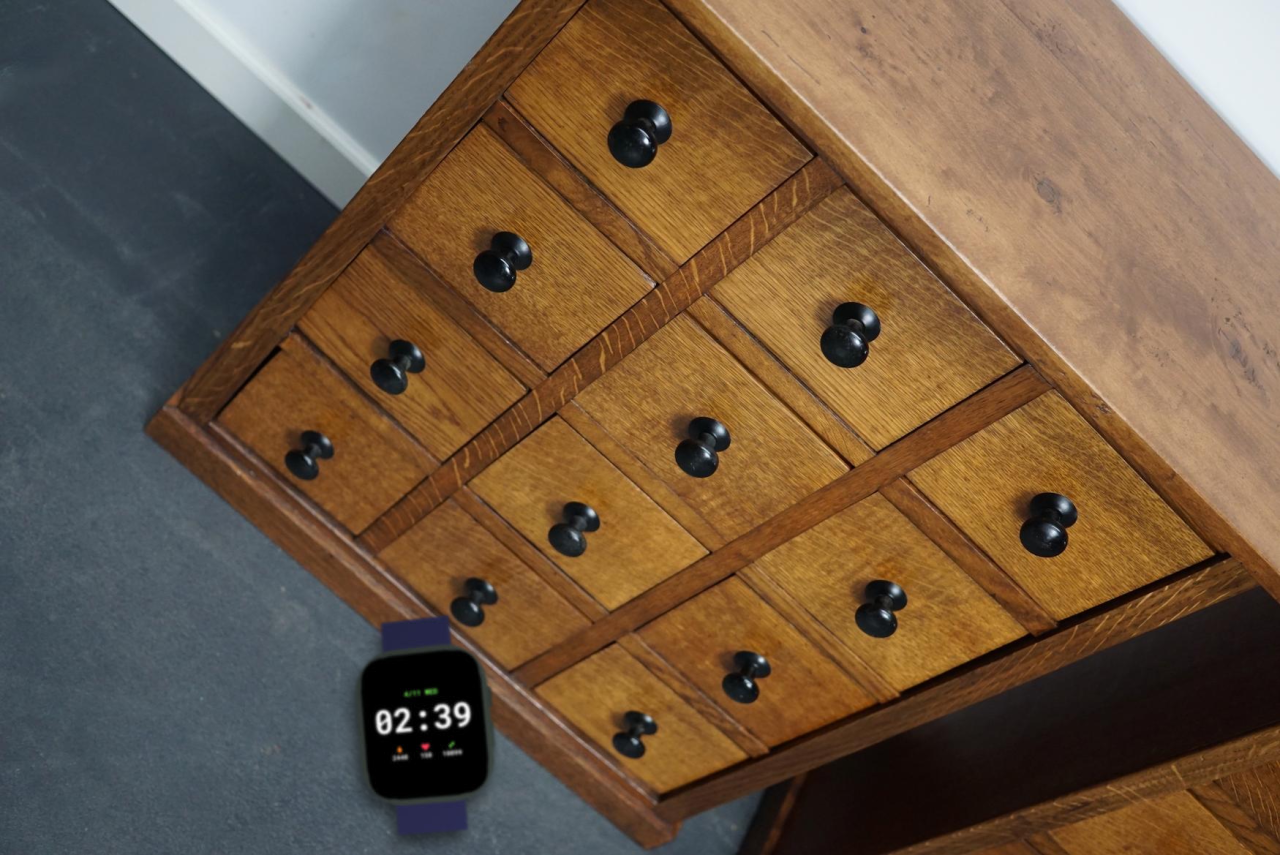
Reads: 2:39
